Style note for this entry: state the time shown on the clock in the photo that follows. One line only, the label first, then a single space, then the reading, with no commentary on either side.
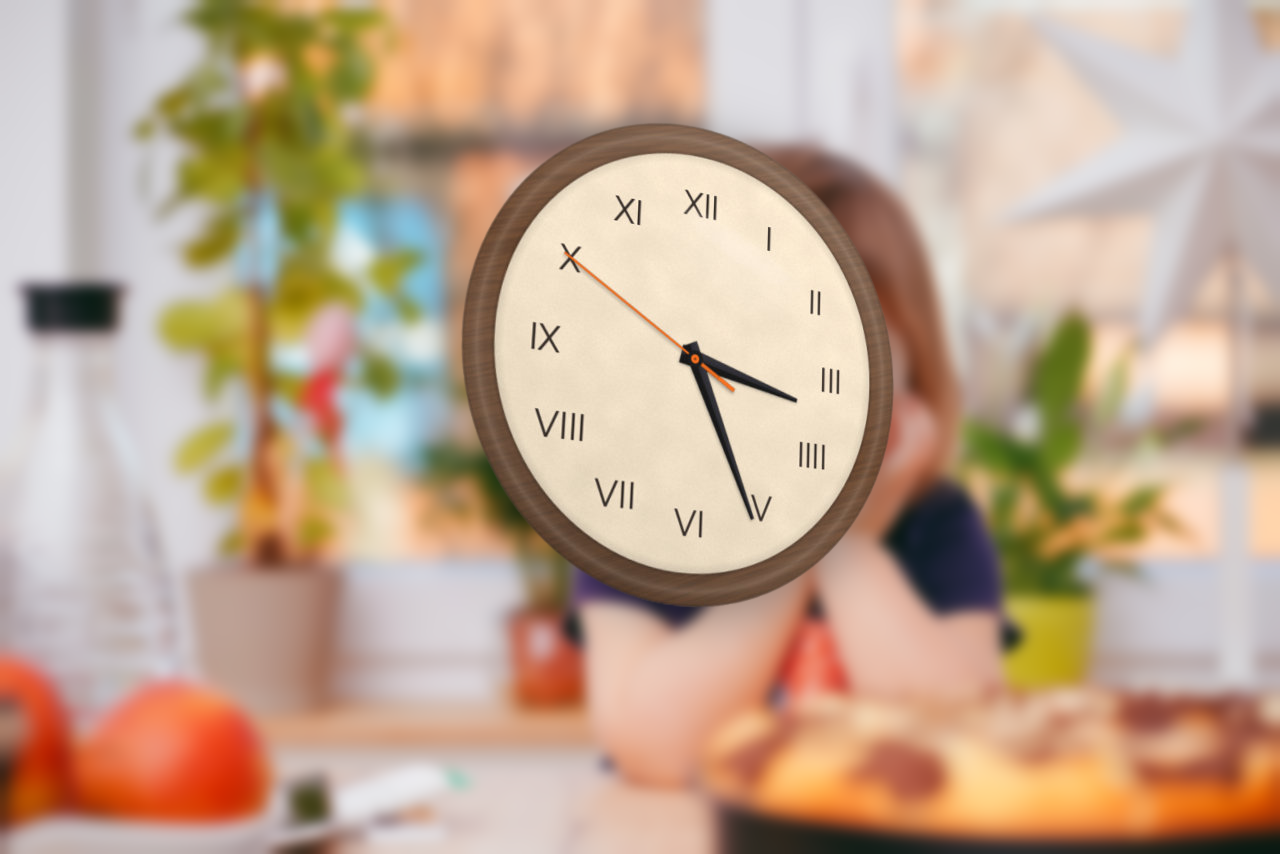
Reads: 3:25:50
